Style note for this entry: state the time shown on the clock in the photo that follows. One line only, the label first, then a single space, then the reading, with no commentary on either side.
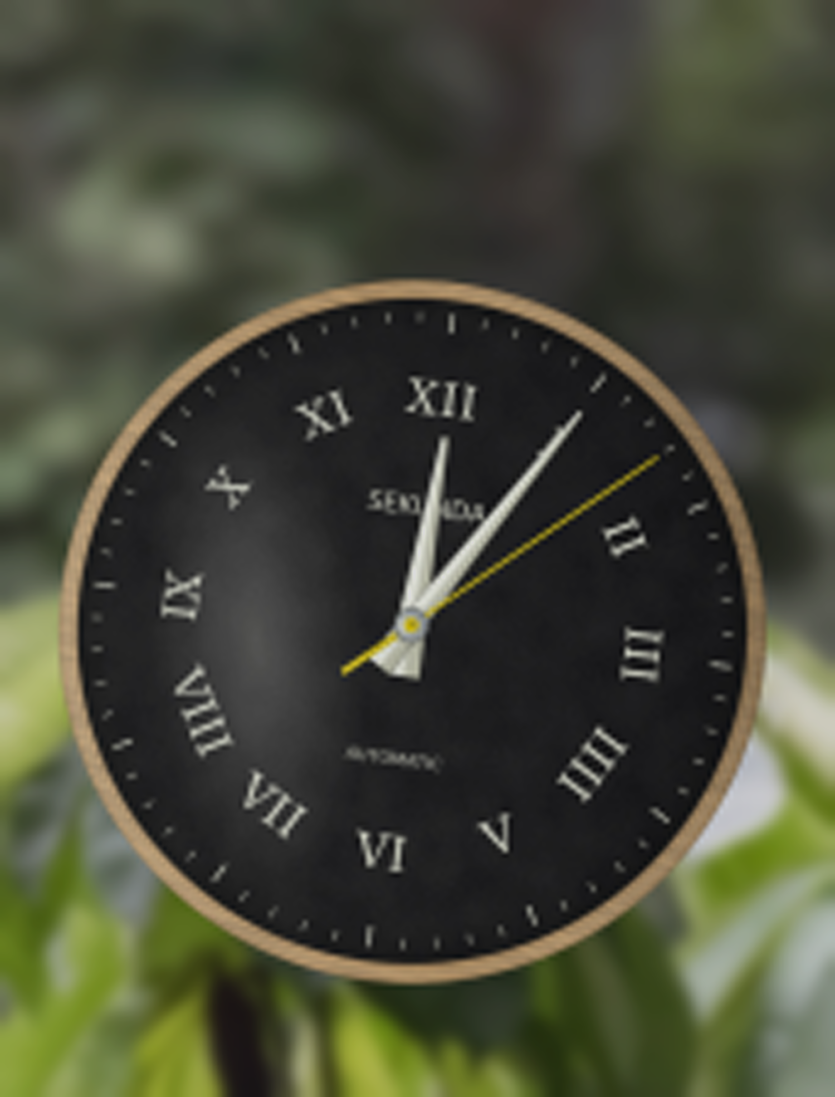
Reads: 12:05:08
